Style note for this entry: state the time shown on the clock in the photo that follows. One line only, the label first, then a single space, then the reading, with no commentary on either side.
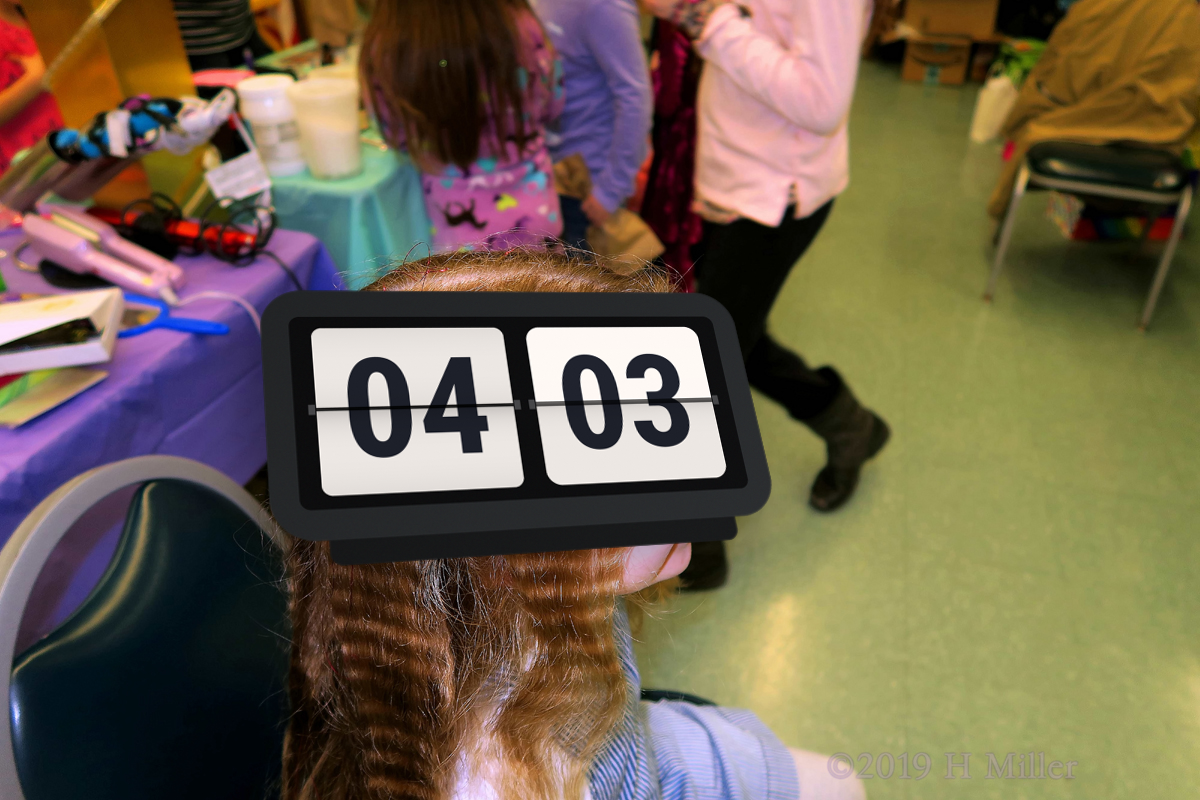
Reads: 4:03
